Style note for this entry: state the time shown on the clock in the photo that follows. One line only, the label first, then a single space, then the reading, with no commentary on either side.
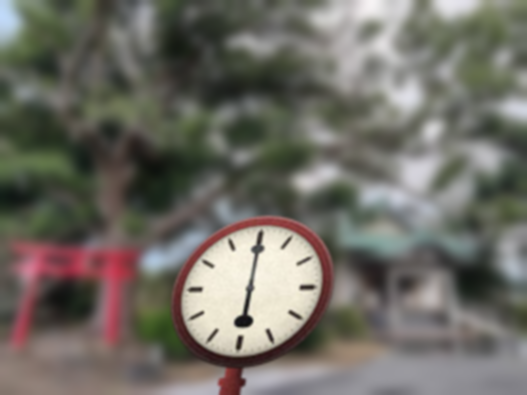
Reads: 6:00
